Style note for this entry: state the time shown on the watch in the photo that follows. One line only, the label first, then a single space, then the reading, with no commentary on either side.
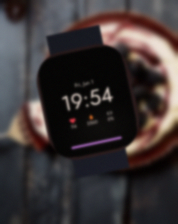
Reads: 19:54
